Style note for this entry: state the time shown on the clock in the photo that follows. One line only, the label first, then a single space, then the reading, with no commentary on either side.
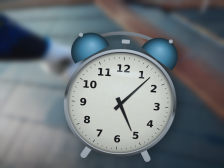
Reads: 5:07
